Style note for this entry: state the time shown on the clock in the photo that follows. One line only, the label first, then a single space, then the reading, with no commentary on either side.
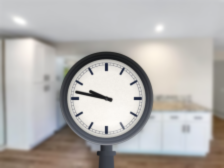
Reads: 9:47
